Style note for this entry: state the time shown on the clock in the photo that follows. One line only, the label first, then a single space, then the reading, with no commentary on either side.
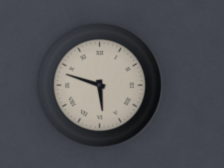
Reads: 5:48
